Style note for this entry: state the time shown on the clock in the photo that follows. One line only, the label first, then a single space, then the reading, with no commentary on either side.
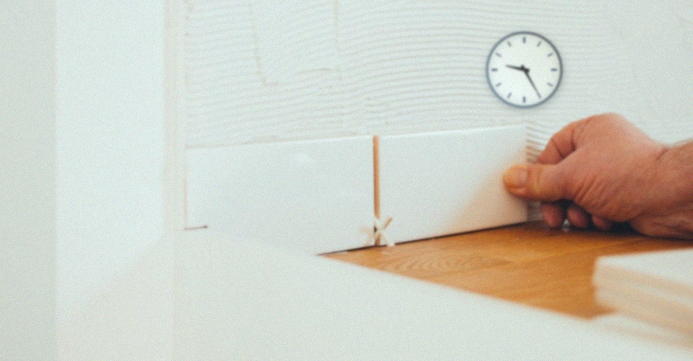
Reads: 9:25
